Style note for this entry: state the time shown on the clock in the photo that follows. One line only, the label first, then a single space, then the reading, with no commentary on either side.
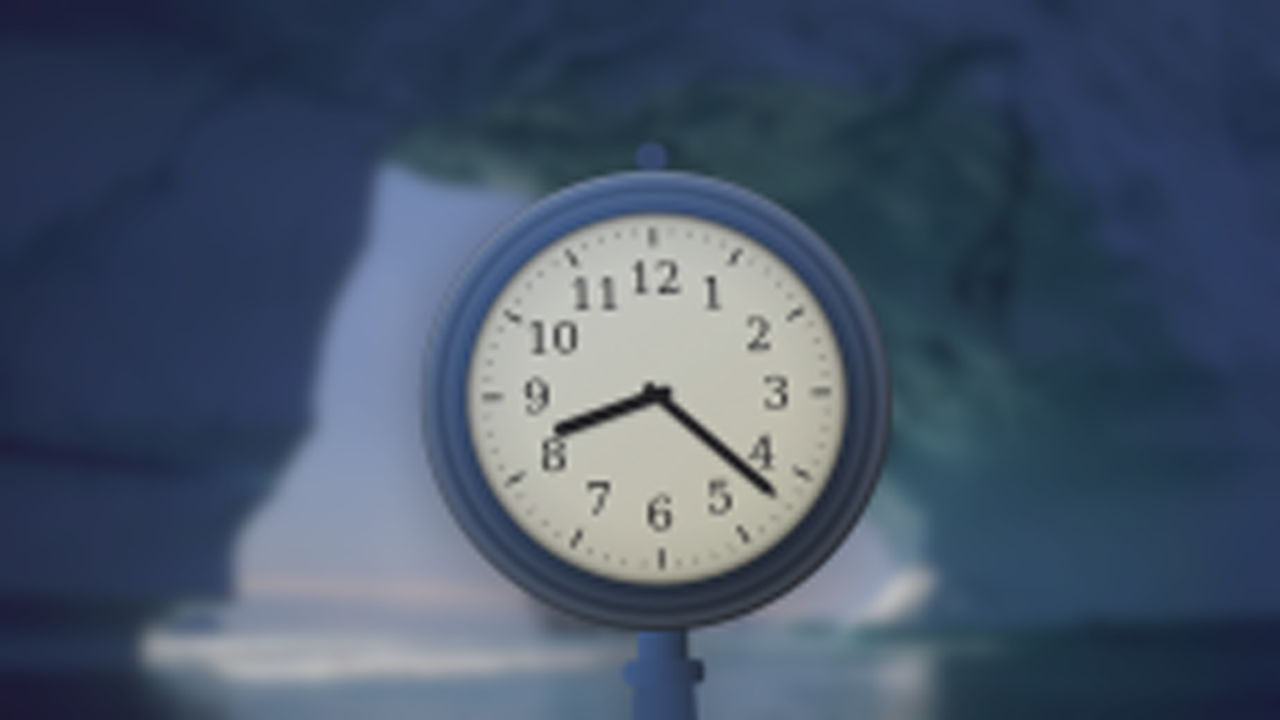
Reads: 8:22
